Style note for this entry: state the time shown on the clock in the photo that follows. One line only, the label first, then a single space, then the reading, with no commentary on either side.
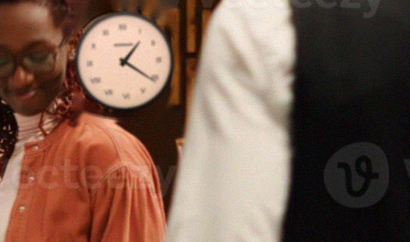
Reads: 1:21
